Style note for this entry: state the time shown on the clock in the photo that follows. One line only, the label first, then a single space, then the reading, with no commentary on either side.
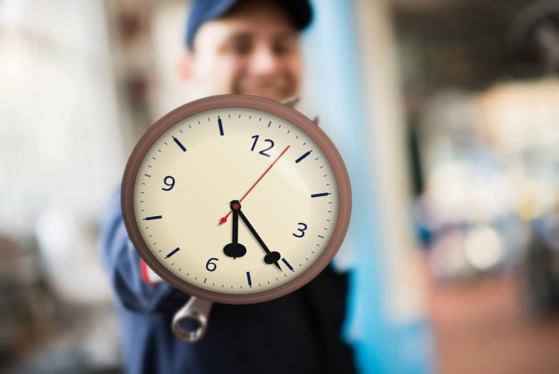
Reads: 5:21:03
